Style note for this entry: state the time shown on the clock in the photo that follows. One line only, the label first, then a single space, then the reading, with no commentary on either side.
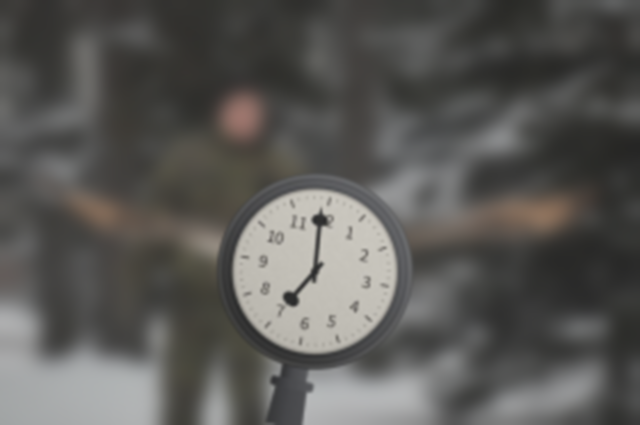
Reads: 6:59
